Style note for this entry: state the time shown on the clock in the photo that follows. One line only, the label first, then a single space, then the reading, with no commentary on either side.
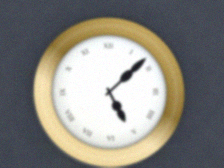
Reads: 5:08
